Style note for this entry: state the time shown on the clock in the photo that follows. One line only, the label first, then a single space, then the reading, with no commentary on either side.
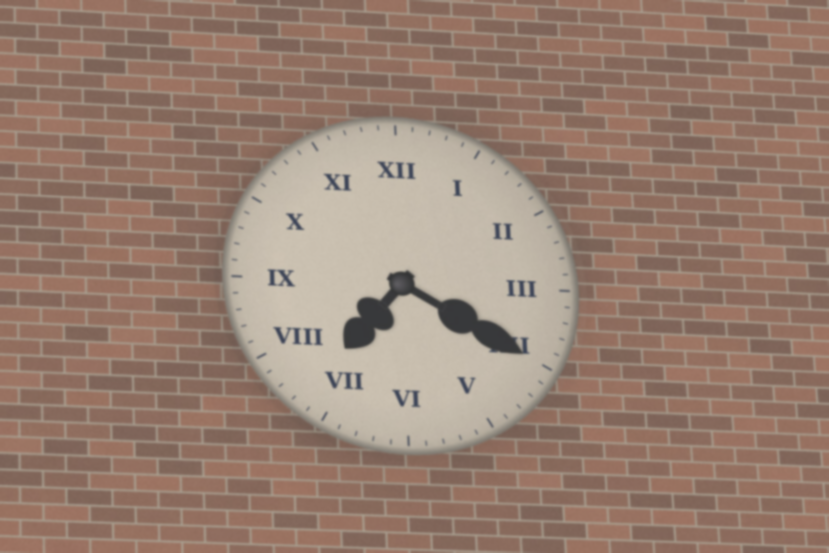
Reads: 7:20
